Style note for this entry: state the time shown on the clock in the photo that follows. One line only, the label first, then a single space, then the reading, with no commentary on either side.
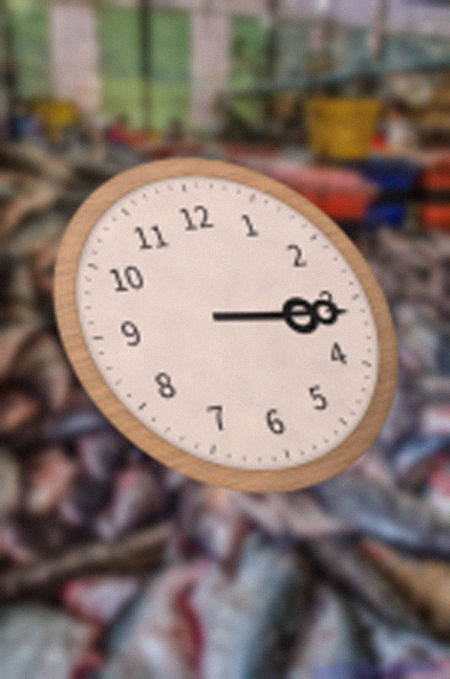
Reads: 3:16
